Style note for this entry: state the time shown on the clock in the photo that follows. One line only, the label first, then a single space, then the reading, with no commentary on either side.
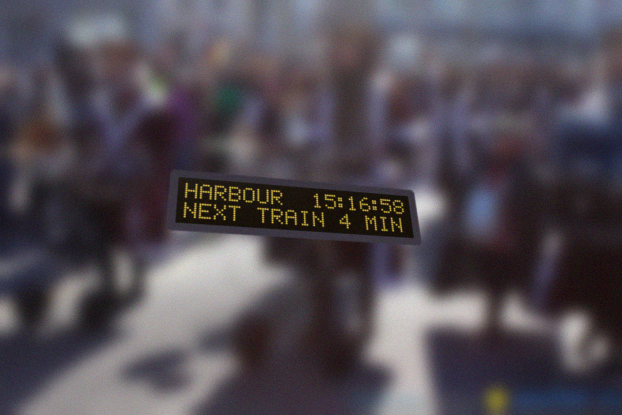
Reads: 15:16:58
